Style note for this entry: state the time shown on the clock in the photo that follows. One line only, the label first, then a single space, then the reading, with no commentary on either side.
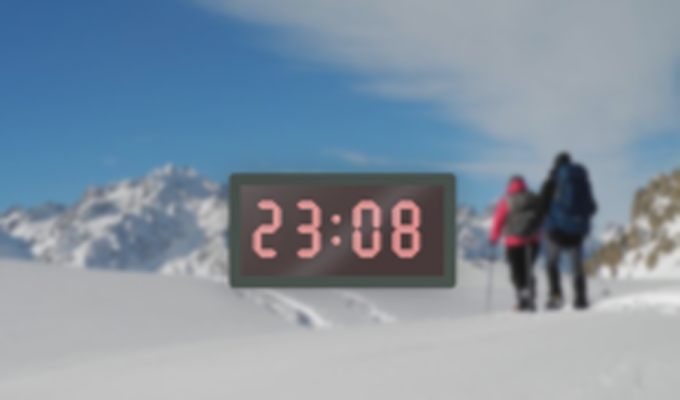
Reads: 23:08
